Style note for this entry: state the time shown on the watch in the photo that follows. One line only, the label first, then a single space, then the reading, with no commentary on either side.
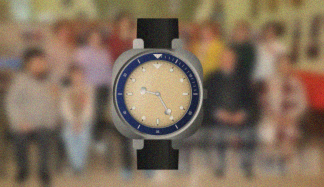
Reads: 9:25
